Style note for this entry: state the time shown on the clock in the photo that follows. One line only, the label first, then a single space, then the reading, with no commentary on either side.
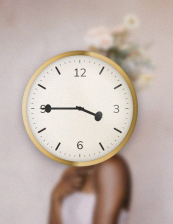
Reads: 3:45
